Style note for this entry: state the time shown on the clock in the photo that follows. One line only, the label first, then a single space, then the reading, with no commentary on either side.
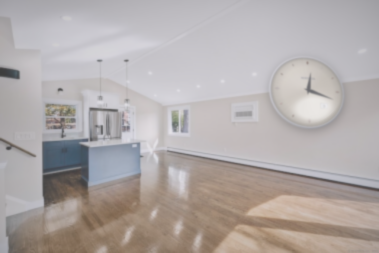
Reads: 12:18
